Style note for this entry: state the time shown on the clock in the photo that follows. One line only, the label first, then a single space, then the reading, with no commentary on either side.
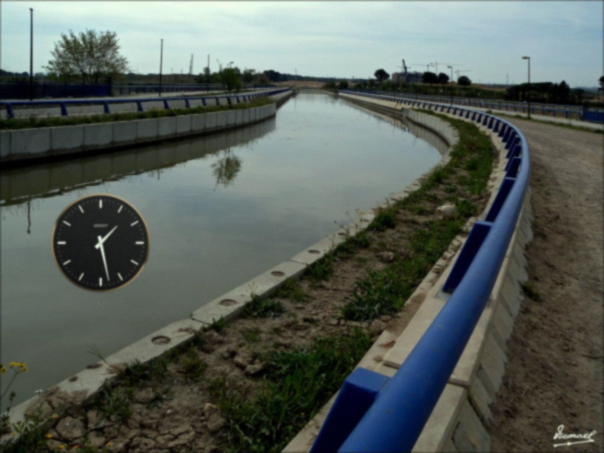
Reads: 1:28
